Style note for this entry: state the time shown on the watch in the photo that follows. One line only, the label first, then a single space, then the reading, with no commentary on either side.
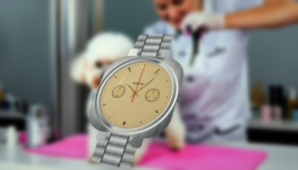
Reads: 10:06
